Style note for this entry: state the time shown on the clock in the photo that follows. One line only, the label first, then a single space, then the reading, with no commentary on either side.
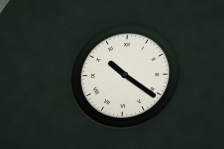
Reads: 10:21
